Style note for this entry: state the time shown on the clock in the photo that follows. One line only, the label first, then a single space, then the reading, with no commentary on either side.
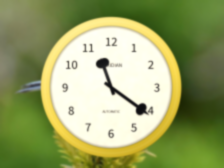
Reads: 11:21
